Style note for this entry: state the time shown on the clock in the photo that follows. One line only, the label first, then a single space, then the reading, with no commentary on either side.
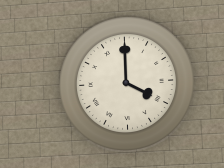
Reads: 4:00
